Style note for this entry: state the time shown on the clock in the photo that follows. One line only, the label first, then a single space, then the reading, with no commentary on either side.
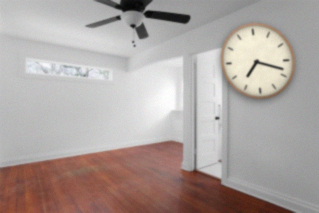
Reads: 7:18
